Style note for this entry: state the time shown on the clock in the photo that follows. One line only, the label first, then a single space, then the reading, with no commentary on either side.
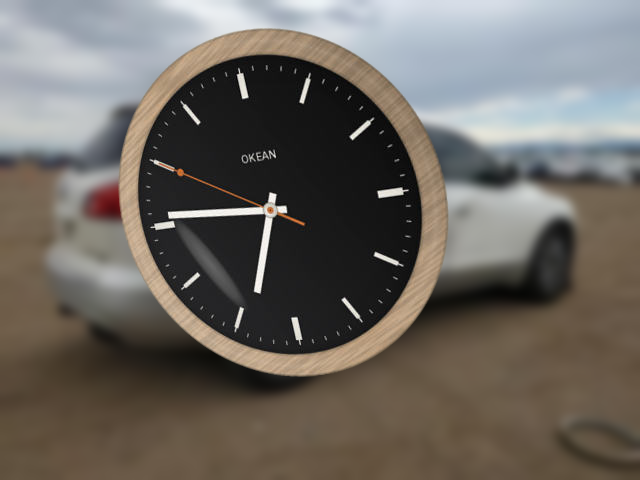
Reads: 6:45:50
